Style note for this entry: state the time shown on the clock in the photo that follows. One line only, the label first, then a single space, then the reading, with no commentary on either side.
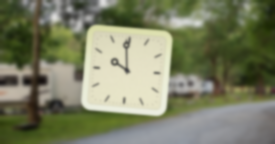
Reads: 9:59
